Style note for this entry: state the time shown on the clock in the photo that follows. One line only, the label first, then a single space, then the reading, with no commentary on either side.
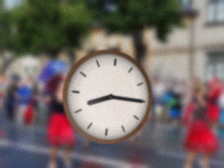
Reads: 8:15
